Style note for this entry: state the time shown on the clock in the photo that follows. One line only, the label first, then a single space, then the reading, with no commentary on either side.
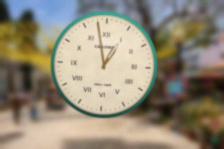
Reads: 12:58
